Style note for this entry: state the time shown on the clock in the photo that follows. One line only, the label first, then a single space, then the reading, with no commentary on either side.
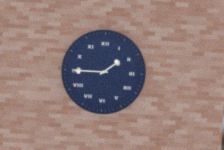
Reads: 1:45
